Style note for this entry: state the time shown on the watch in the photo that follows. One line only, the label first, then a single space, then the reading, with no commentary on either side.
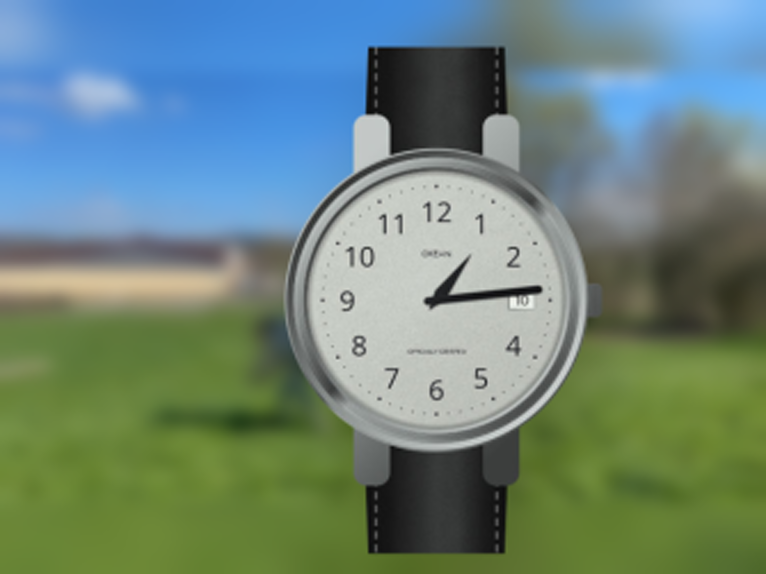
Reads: 1:14
